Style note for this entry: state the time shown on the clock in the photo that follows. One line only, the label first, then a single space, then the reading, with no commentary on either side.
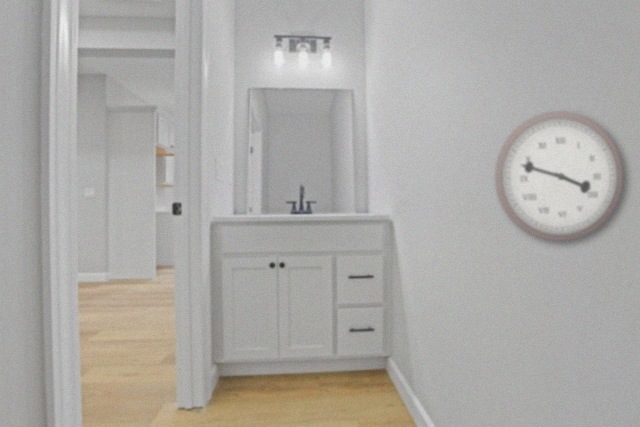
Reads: 3:48
